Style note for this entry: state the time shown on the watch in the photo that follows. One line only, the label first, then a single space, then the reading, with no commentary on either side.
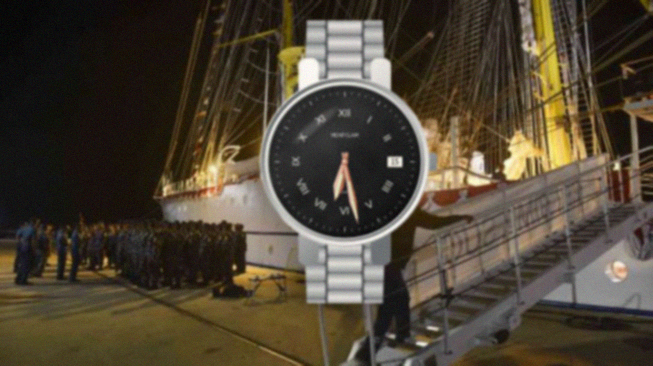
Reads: 6:28
